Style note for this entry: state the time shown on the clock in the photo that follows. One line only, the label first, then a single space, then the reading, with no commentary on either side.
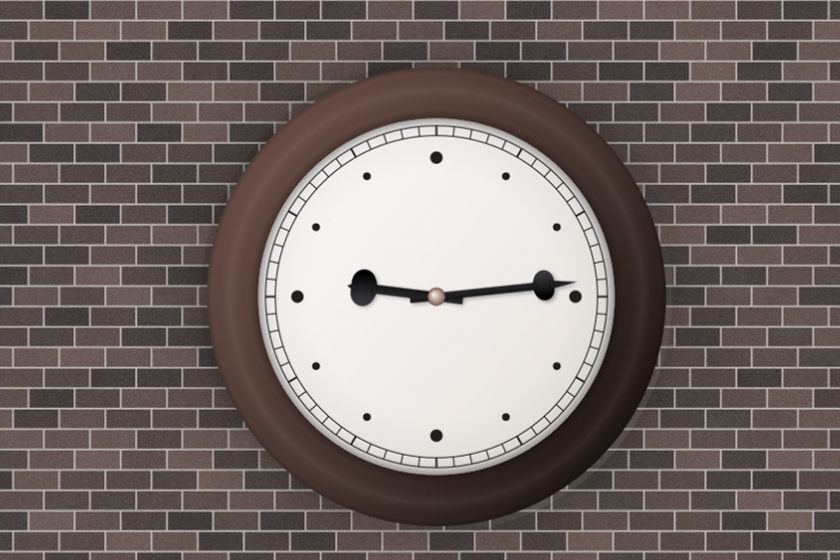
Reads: 9:14
